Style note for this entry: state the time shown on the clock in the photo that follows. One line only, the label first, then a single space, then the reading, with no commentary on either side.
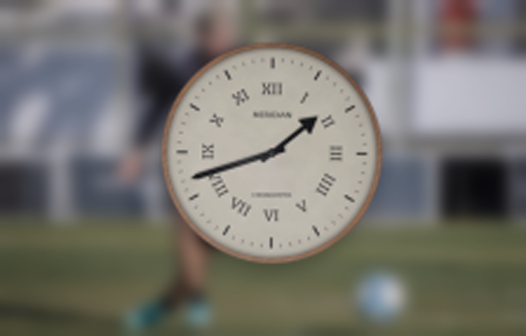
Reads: 1:42
